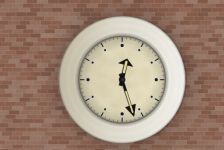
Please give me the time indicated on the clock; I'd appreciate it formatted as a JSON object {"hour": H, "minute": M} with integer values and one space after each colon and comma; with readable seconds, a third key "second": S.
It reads {"hour": 12, "minute": 27}
